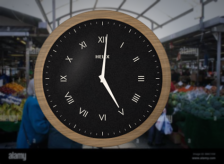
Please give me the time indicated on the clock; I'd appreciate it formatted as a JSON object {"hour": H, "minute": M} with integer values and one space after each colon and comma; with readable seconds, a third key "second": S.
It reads {"hour": 5, "minute": 1}
